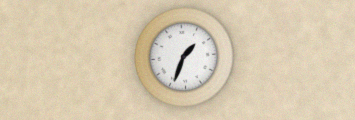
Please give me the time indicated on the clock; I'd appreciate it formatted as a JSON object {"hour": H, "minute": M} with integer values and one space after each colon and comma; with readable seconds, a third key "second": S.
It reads {"hour": 1, "minute": 34}
